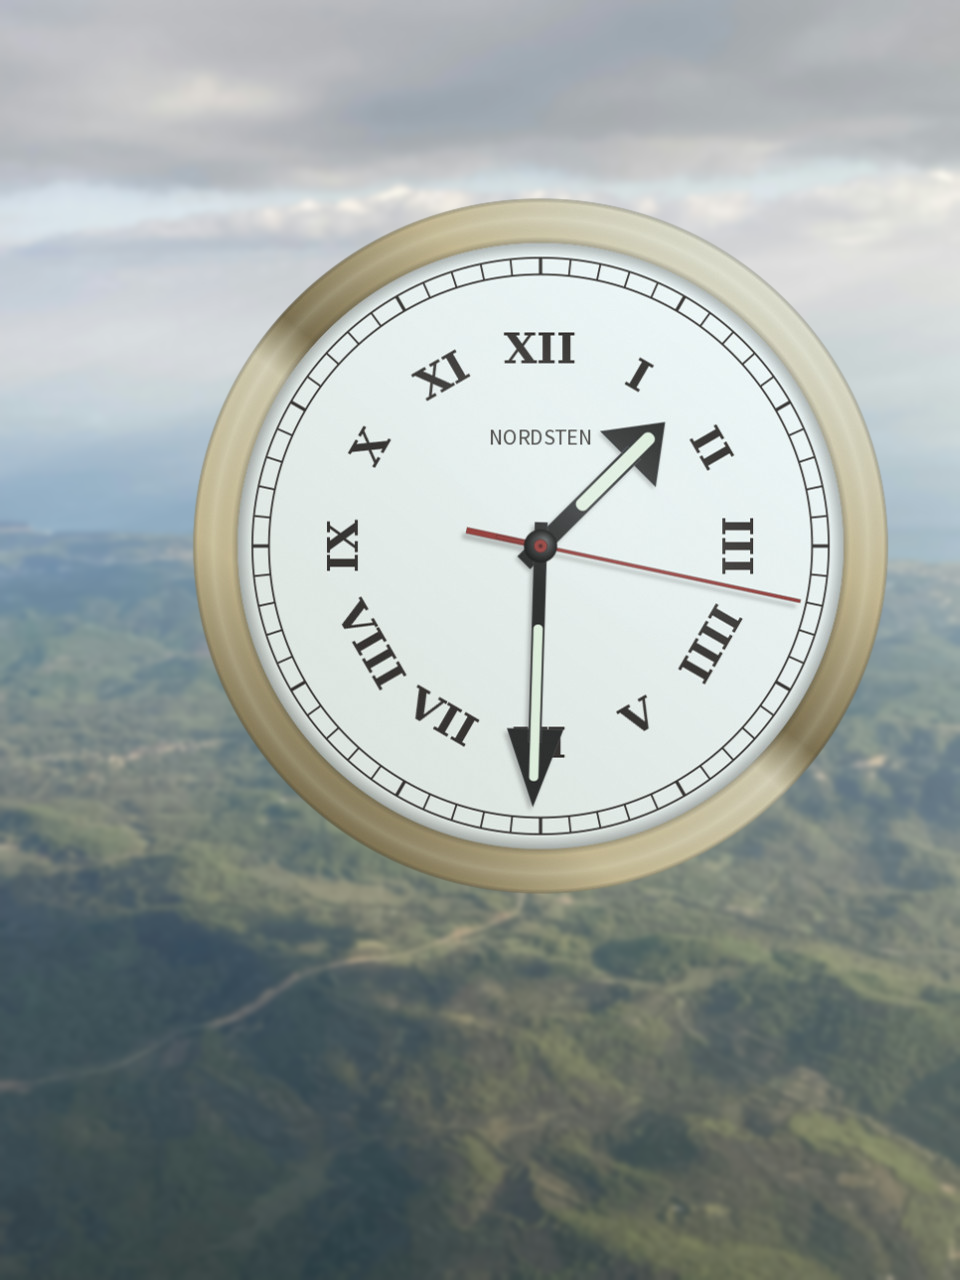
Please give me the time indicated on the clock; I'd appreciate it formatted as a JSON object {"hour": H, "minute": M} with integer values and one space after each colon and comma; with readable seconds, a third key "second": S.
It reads {"hour": 1, "minute": 30, "second": 17}
